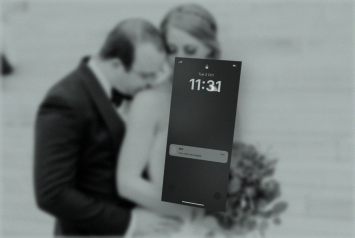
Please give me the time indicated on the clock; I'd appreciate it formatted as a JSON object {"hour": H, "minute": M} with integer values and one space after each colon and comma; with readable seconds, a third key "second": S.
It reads {"hour": 11, "minute": 31}
